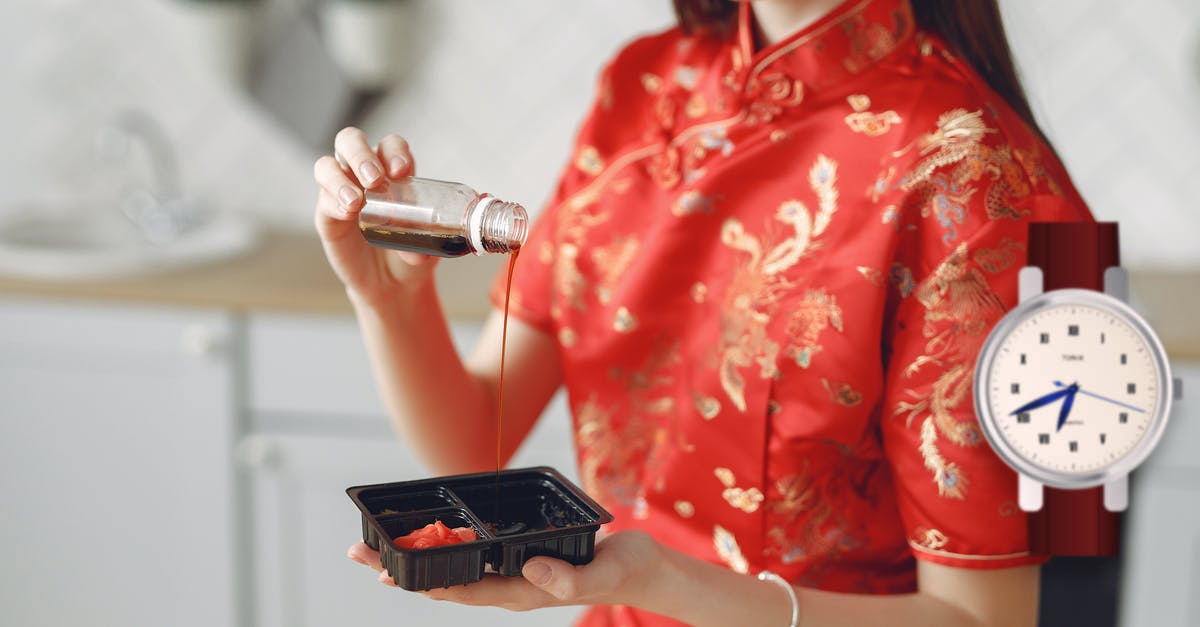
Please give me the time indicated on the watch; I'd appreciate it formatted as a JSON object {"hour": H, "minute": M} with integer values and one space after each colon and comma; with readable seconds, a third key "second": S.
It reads {"hour": 6, "minute": 41, "second": 18}
